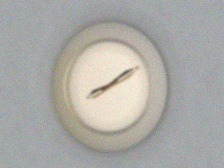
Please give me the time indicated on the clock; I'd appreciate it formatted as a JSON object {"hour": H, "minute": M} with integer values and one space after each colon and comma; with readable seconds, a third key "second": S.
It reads {"hour": 8, "minute": 10}
